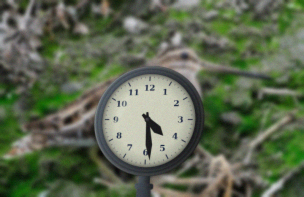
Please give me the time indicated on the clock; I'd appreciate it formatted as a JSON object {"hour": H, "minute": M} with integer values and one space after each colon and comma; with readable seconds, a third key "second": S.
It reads {"hour": 4, "minute": 29}
